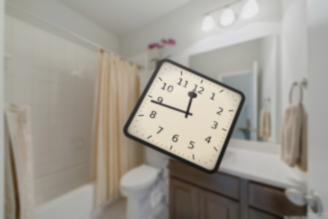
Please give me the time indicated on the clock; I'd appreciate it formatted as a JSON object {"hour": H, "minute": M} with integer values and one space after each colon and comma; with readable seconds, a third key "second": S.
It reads {"hour": 11, "minute": 44}
